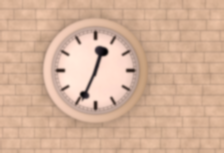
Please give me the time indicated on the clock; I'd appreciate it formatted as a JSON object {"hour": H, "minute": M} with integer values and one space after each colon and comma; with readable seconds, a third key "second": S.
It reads {"hour": 12, "minute": 34}
